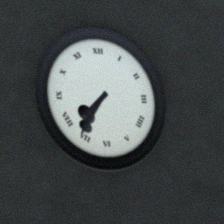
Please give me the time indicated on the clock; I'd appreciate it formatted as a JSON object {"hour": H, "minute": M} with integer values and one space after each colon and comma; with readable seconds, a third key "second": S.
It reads {"hour": 7, "minute": 36}
